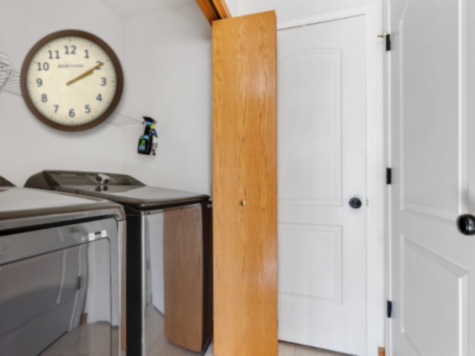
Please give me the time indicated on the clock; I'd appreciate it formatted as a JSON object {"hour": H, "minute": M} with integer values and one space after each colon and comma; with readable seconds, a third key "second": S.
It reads {"hour": 2, "minute": 10}
